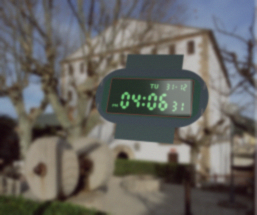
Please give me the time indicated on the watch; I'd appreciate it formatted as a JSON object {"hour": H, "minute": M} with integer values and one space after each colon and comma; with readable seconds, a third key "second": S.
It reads {"hour": 4, "minute": 6, "second": 31}
